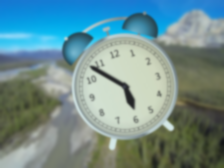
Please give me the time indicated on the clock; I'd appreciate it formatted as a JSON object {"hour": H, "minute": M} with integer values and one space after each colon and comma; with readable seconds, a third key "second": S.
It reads {"hour": 5, "minute": 53}
